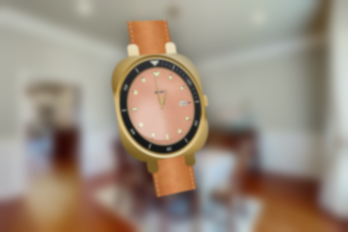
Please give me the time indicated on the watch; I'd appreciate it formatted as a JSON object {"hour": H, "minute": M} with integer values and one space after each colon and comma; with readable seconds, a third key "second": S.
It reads {"hour": 12, "minute": 59}
